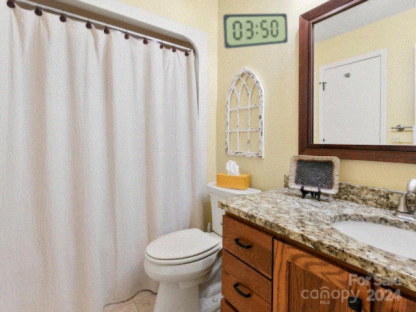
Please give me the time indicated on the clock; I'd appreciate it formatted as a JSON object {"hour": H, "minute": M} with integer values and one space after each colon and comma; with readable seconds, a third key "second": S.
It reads {"hour": 3, "minute": 50}
